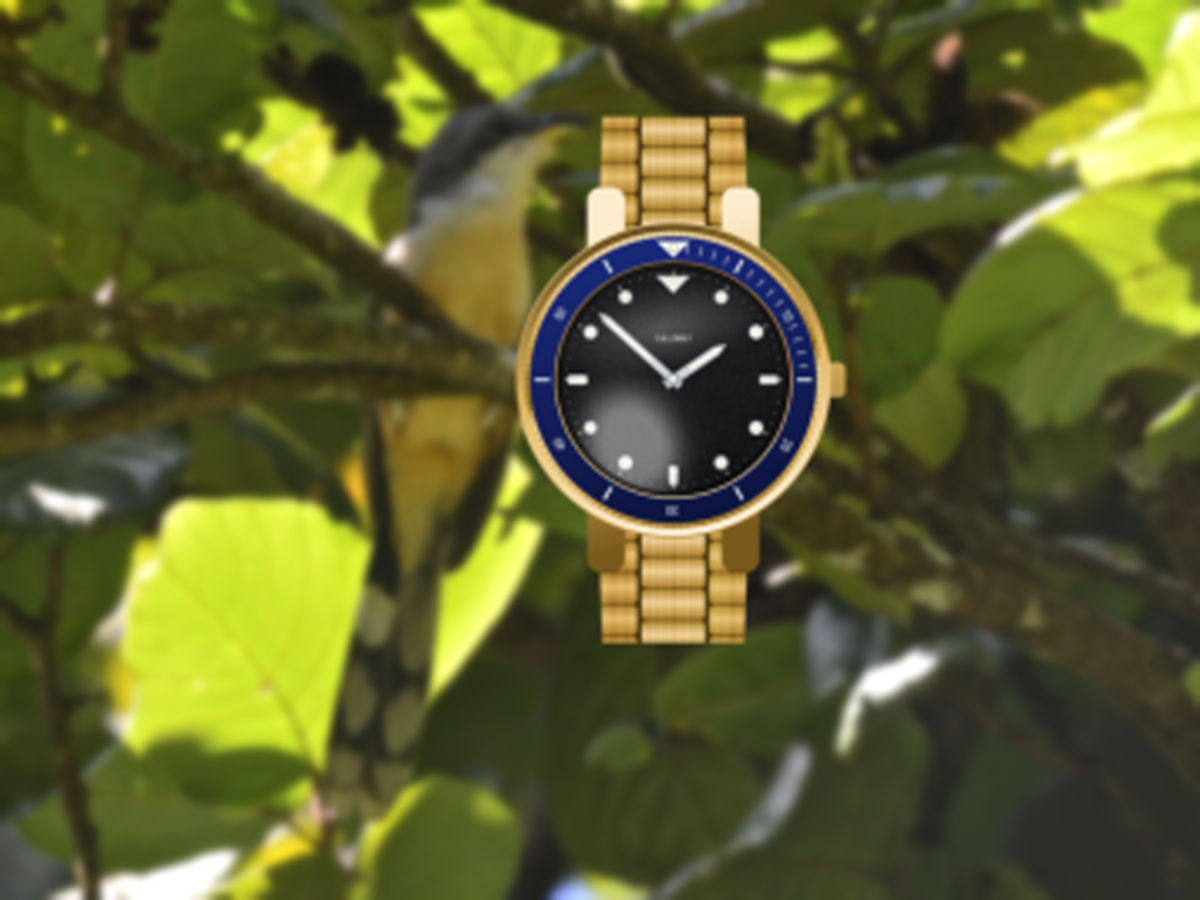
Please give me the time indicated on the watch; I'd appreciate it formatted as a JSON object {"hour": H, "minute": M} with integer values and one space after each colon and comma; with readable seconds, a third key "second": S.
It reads {"hour": 1, "minute": 52}
